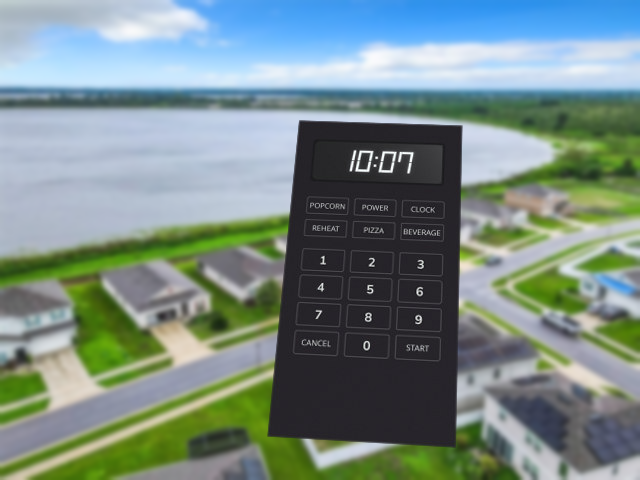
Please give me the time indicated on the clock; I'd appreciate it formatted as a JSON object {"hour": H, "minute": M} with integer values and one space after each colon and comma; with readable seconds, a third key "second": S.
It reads {"hour": 10, "minute": 7}
